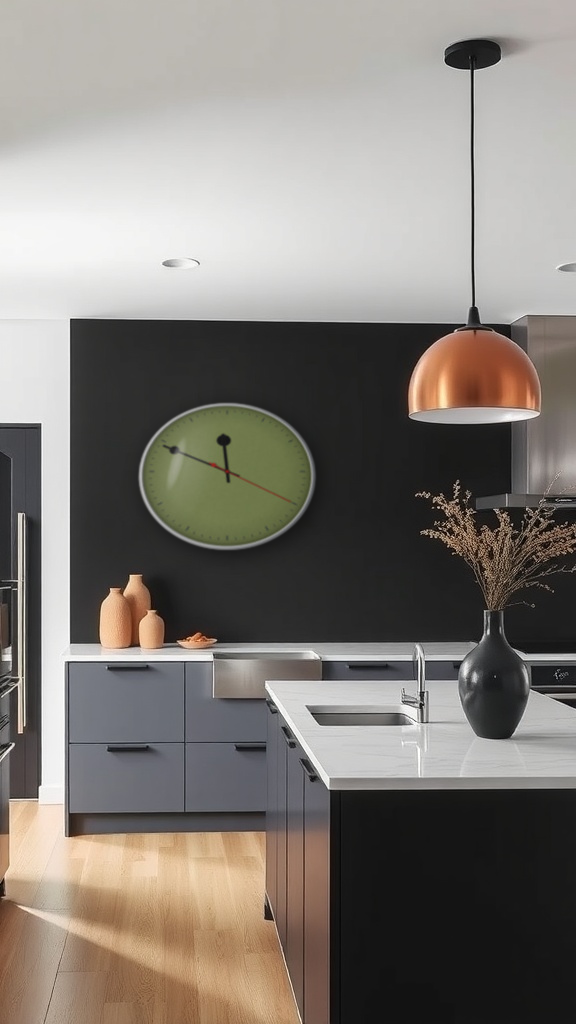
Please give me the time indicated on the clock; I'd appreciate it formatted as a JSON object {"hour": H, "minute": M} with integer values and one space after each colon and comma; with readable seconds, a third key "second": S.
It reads {"hour": 11, "minute": 49, "second": 20}
